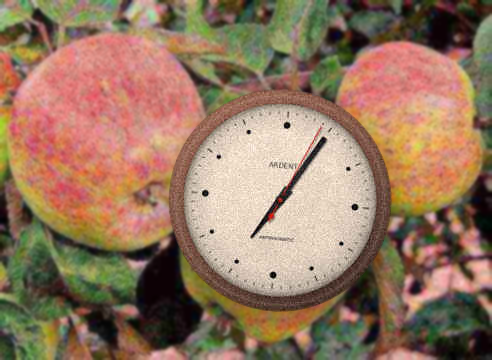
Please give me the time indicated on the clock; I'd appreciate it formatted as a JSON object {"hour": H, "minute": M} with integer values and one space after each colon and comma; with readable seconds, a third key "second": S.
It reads {"hour": 7, "minute": 5, "second": 4}
